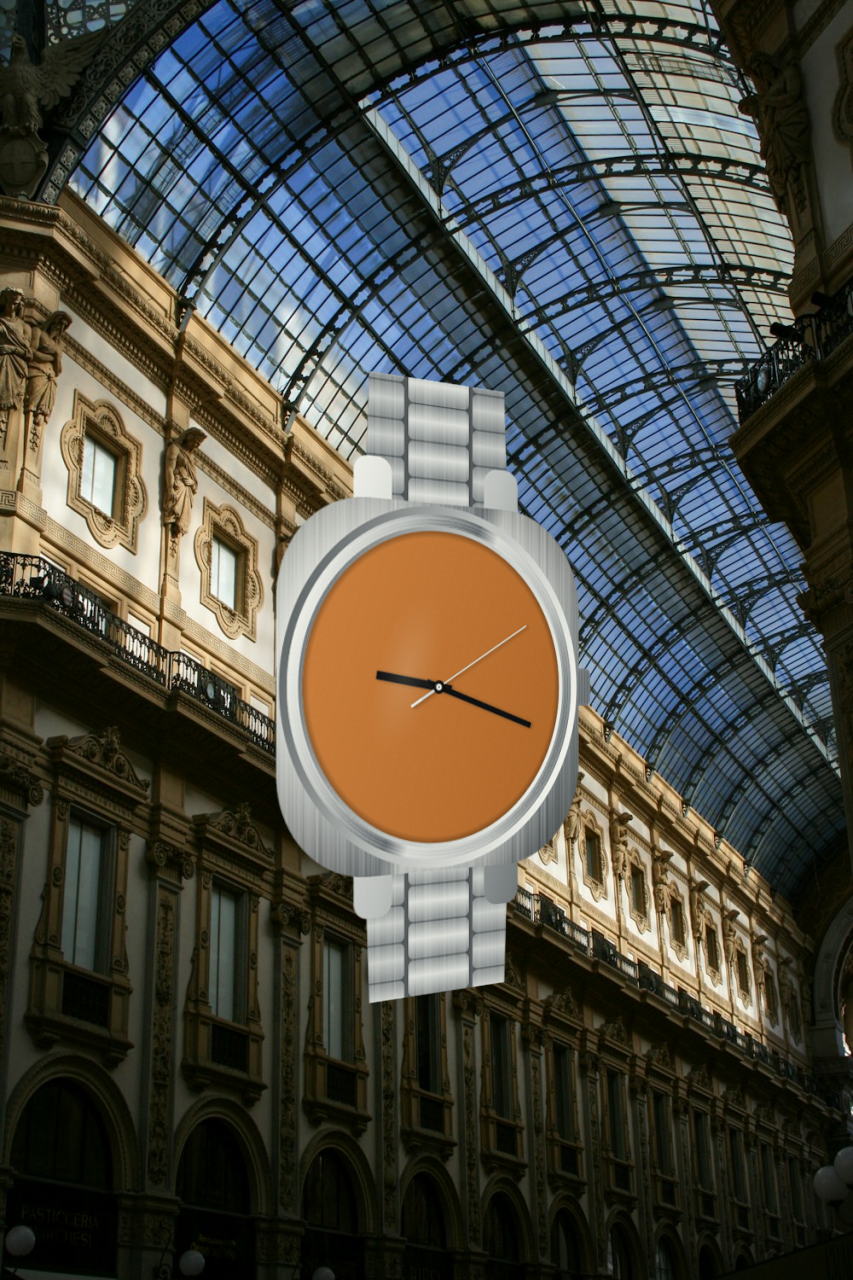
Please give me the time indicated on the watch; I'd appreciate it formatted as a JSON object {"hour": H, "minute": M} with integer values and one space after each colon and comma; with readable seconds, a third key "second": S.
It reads {"hour": 9, "minute": 18, "second": 10}
